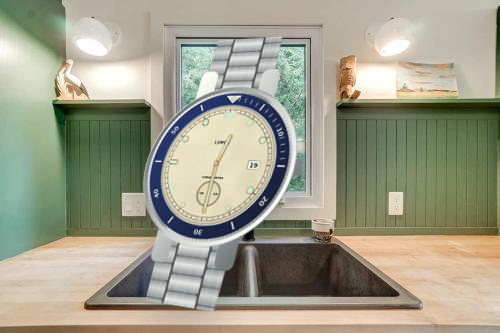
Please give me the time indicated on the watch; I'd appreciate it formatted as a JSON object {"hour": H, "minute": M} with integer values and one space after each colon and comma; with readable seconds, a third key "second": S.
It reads {"hour": 12, "minute": 30}
